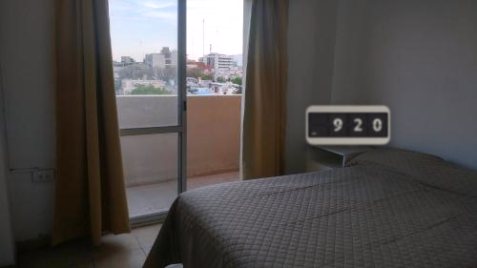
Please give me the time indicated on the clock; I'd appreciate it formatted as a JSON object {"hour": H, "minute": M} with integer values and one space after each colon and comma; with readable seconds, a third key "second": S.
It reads {"hour": 9, "minute": 20}
